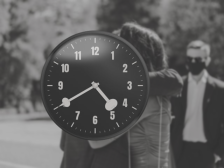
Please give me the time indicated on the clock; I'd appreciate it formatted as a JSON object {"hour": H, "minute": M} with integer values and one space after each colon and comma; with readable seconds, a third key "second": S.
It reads {"hour": 4, "minute": 40}
